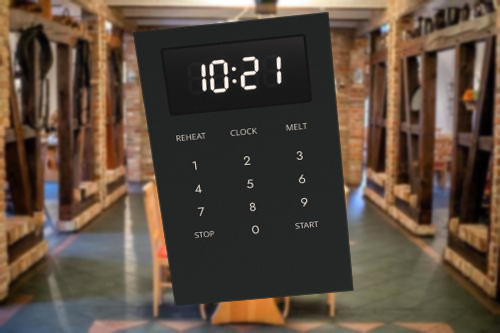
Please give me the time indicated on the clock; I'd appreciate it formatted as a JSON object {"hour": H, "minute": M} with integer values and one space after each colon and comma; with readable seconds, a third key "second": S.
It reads {"hour": 10, "minute": 21}
